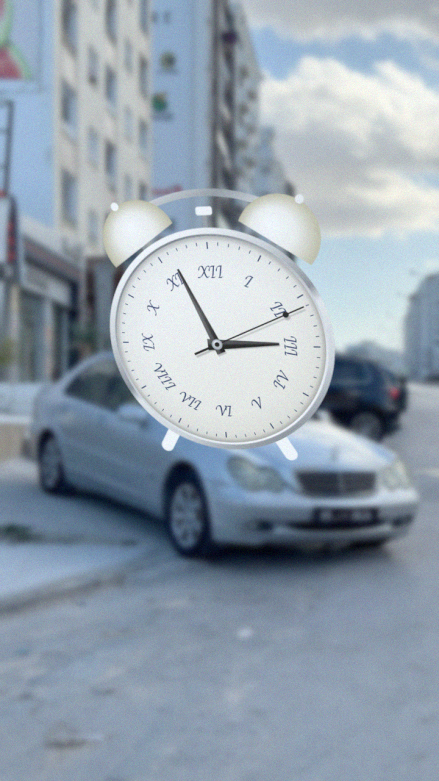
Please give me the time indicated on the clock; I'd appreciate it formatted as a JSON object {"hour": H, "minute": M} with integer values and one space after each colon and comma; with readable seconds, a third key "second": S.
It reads {"hour": 2, "minute": 56, "second": 11}
